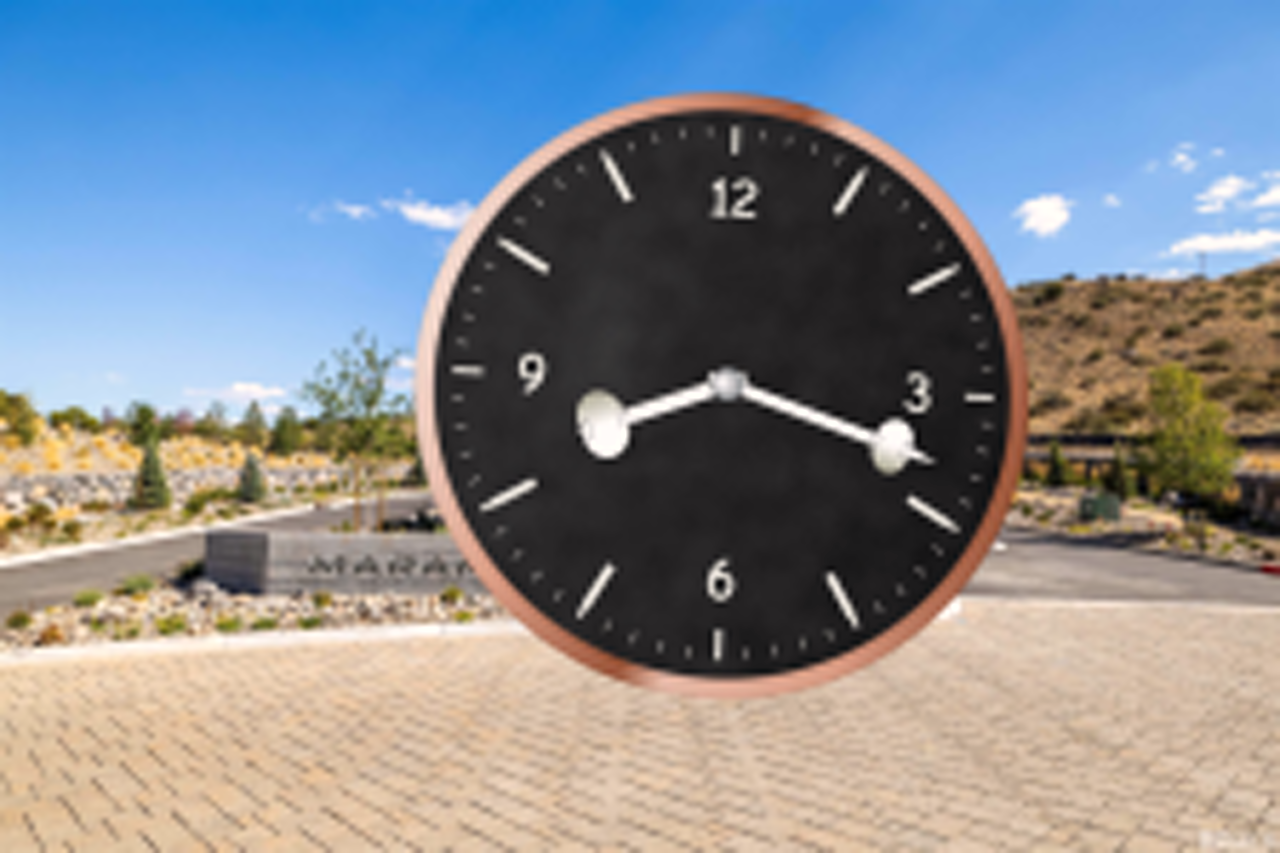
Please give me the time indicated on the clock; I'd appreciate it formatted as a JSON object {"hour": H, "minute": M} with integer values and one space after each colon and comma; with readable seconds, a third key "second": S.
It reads {"hour": 8, "minute": 18}
